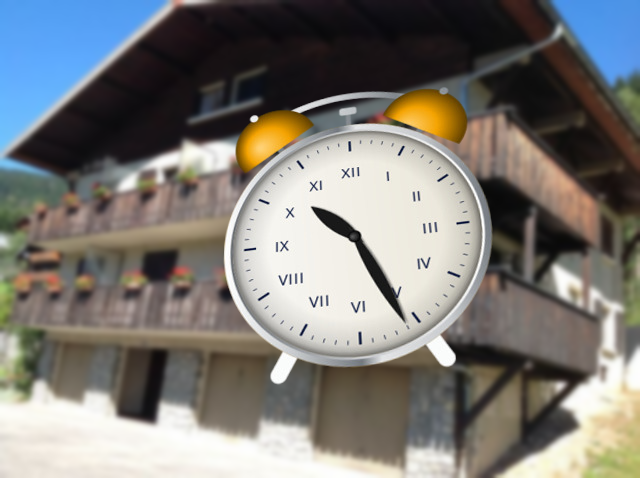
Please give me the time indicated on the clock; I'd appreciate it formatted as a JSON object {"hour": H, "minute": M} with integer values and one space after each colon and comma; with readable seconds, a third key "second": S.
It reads {"hour": 10, "minute": 26}
